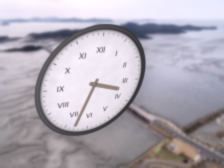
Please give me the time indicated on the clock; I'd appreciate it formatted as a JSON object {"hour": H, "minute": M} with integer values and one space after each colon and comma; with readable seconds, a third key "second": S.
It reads {"hour": 3, "minute": 33}
